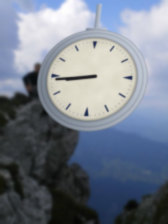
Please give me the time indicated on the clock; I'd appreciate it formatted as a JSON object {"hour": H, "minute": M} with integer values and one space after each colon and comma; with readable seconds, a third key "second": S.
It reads {"hour": 8, "minute": 44}
